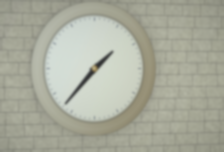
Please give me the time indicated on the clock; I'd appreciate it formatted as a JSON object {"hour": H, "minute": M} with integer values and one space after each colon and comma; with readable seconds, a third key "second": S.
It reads {"hour": 1, "minute": 37}
